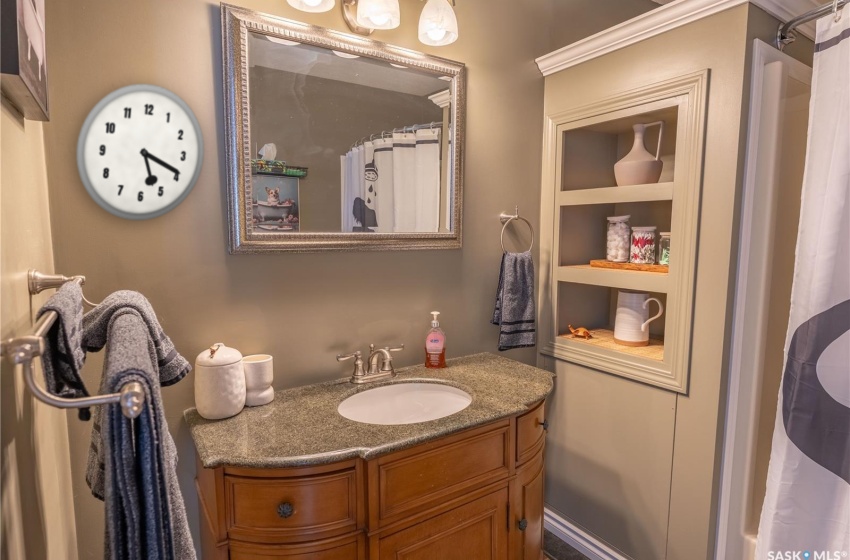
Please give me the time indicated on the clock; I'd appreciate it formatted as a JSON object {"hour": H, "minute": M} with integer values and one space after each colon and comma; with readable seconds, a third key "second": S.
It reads {"hour": 5, "minute": 19}
